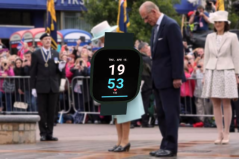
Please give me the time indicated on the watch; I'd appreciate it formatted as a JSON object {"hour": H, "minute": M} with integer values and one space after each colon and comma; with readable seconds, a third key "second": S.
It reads {"hour": 19, "minute": 53}
